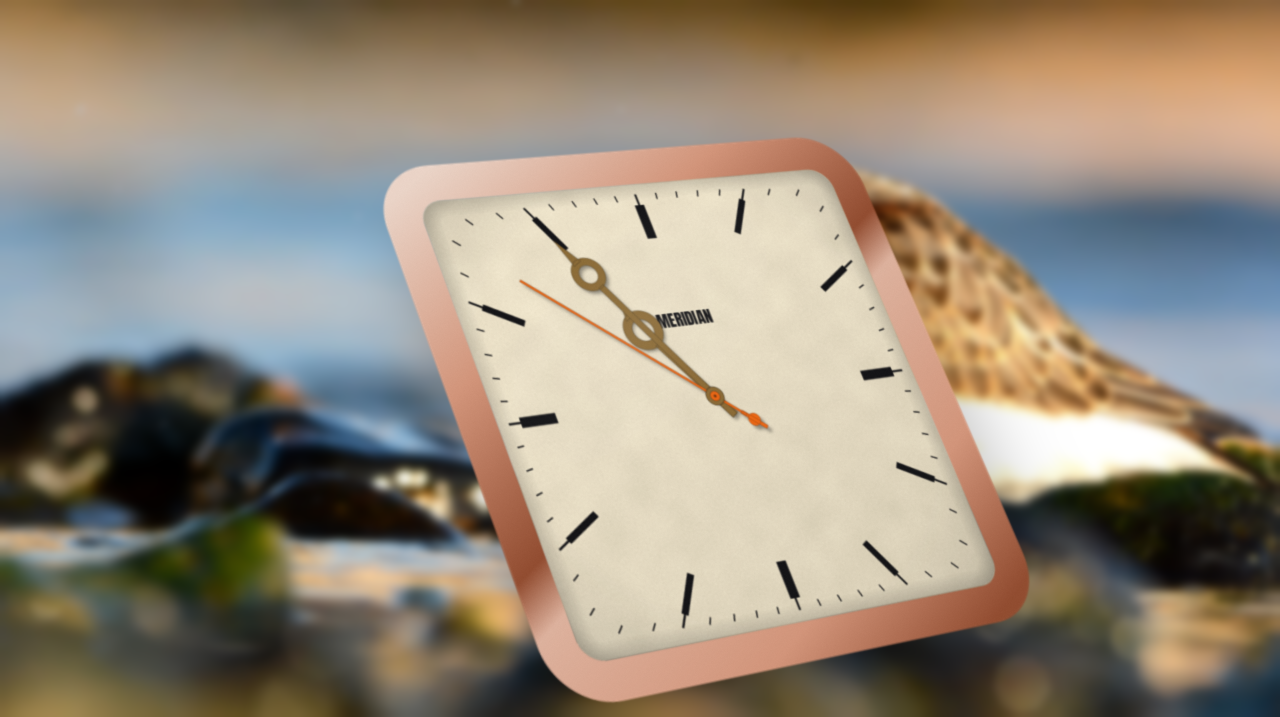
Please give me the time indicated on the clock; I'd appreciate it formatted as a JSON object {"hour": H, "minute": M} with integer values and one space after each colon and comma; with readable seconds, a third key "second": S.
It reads {"hour": 10, "minute": 54, "second": 52}
